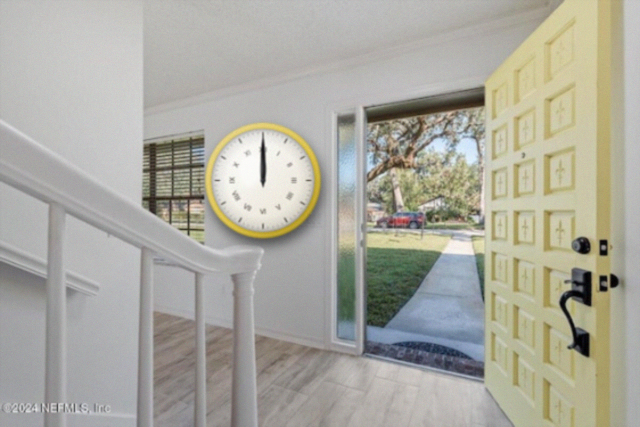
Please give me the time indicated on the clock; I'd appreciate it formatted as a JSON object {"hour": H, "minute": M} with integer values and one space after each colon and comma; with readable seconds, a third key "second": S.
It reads {"hour": 12, "minute": 0}
